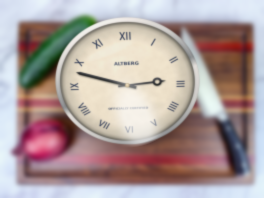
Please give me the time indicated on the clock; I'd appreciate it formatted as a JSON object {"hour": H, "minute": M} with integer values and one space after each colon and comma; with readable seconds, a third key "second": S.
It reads {"hour": 2, "minute": 48}
